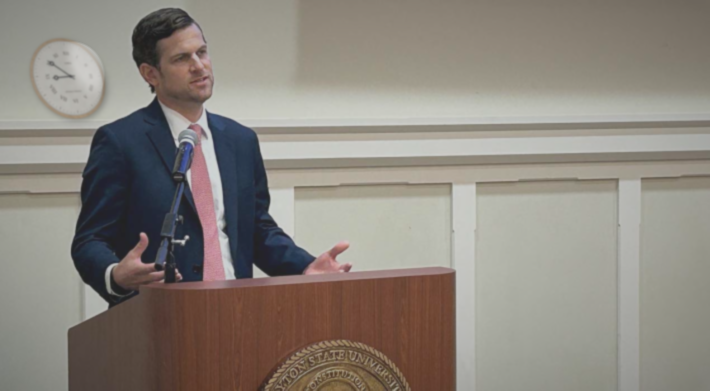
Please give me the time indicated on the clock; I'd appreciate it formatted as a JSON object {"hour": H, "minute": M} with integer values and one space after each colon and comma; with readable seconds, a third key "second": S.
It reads {"hour": 8, "minute": 51}
